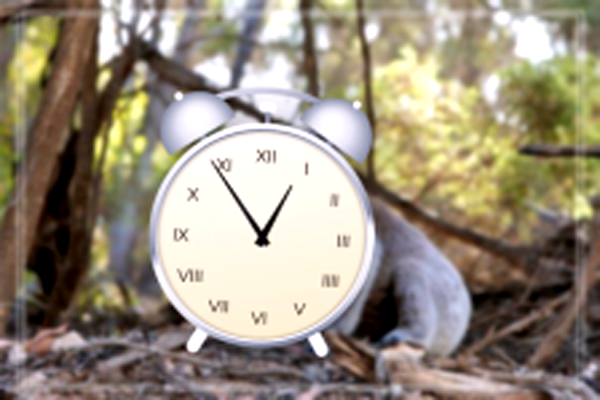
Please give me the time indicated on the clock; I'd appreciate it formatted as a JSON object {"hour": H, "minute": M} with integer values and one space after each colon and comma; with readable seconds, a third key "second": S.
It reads {"hour": 12, "minute": 54}
